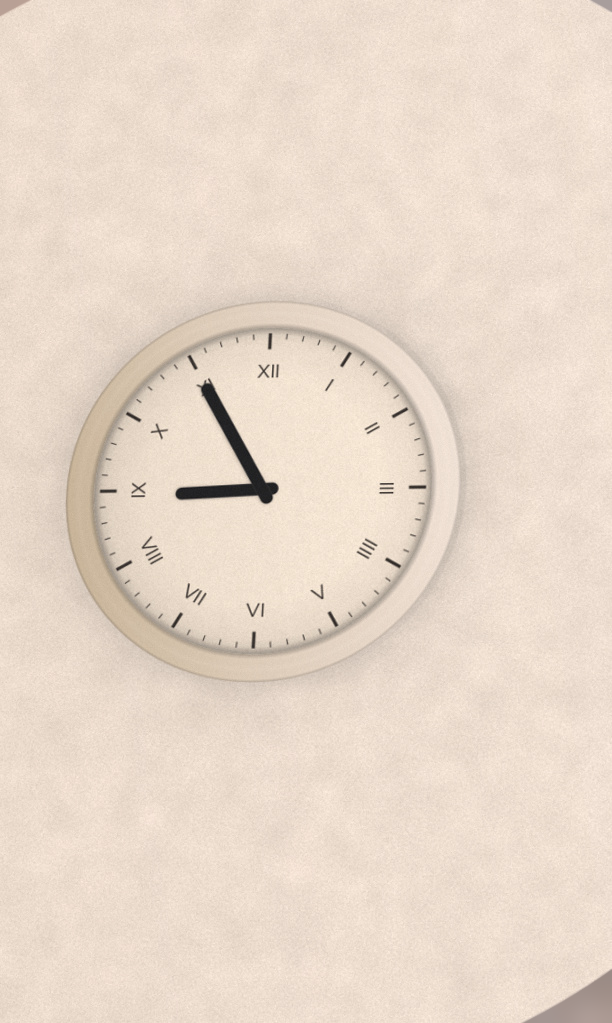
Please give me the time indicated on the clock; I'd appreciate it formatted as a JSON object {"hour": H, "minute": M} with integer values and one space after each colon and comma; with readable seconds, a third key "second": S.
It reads {"hour": 8, "minute": 55}
